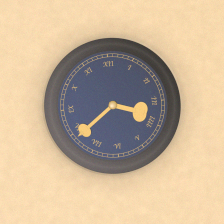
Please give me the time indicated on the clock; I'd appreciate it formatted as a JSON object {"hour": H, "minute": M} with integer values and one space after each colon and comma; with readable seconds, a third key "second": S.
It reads {"hour": 3, "minute": 39}
